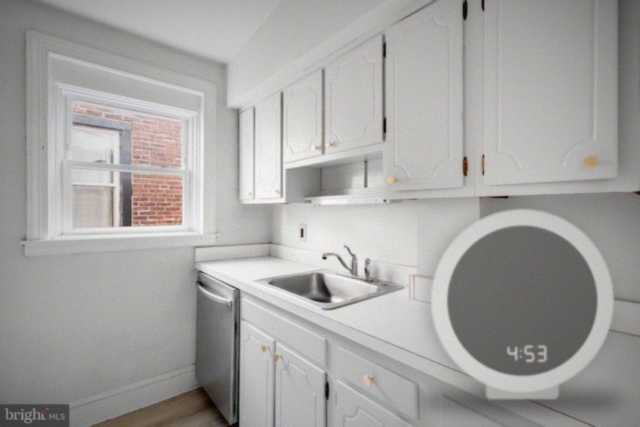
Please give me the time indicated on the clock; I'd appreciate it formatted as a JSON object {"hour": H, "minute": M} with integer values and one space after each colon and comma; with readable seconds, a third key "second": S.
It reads {"hour": 4, "minute": 53}
